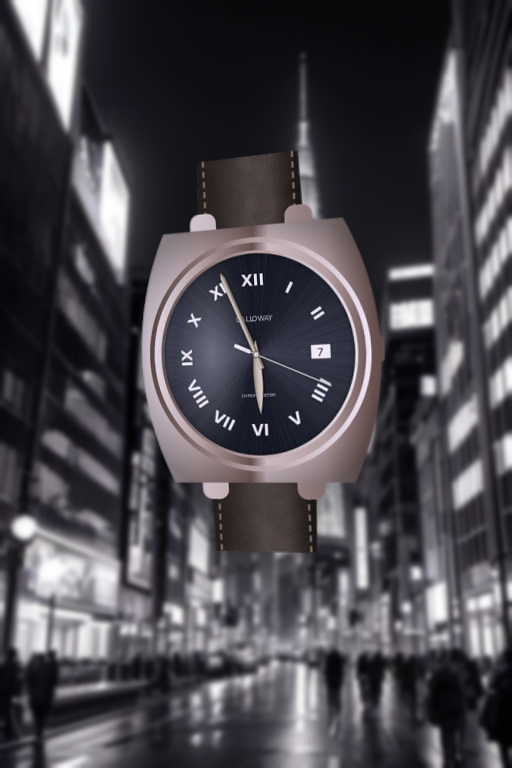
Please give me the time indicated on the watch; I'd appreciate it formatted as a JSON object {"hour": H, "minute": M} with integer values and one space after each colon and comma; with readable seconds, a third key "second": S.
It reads {"hour": 5, "minute": 56, "second": 19}
